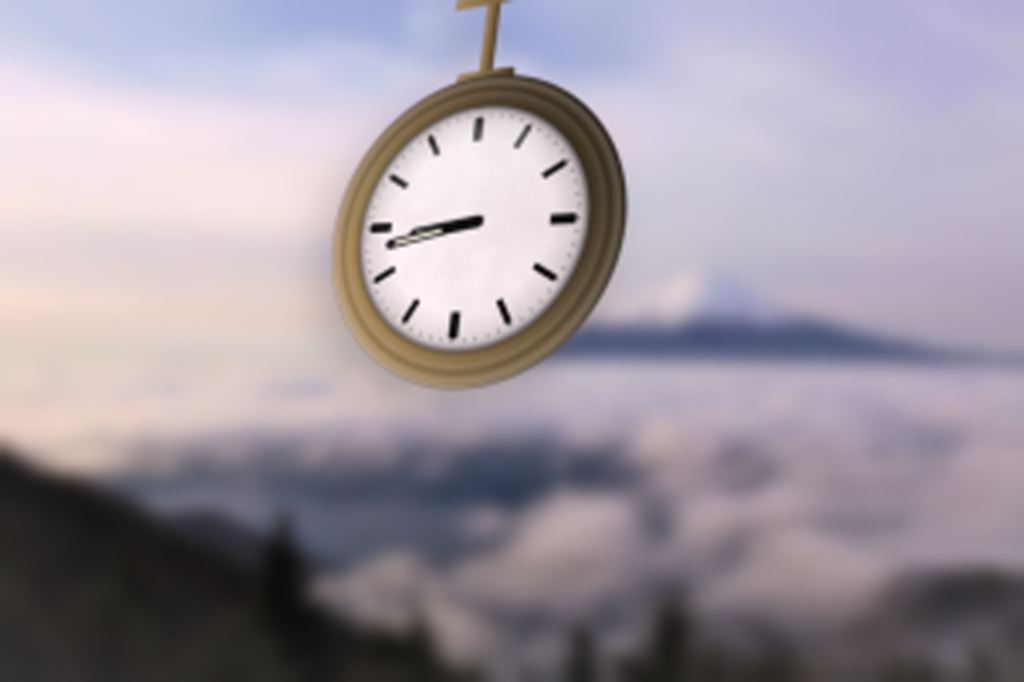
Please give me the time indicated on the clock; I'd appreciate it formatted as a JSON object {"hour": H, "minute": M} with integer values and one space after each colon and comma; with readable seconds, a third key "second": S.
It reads {"hour": 8, "minute": 43}
